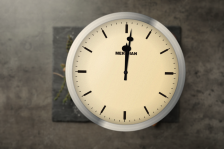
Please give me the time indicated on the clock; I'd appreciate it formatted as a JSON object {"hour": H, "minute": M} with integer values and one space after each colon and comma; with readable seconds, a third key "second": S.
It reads {"hour": 12, "minute": 1}
